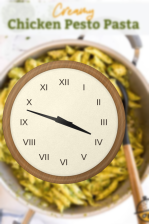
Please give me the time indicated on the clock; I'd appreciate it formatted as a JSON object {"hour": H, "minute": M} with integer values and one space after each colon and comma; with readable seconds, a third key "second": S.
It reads {"hour": 3, "minute": 48}
